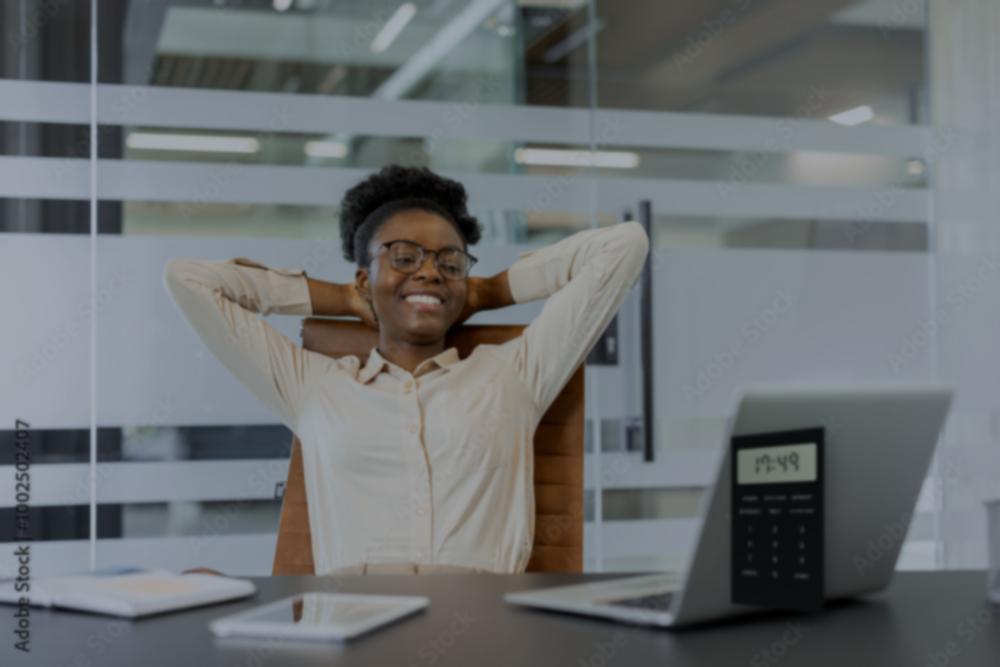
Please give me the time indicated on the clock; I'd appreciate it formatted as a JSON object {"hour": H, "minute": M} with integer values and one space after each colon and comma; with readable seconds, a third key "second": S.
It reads {"hour": 17, "minute": 49}
